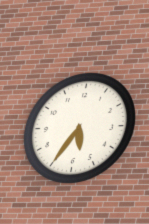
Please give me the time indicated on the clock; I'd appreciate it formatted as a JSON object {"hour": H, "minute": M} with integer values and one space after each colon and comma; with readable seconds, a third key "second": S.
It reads {"hour": 5, "minute": 35}
